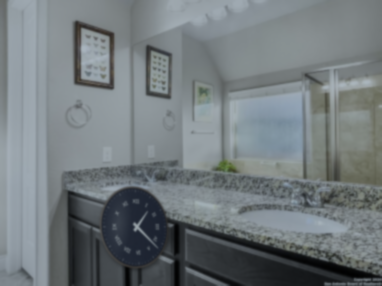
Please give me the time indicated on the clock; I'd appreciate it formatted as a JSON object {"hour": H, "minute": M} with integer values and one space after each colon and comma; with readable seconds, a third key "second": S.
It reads {"hour": 1, "minute": 22}
